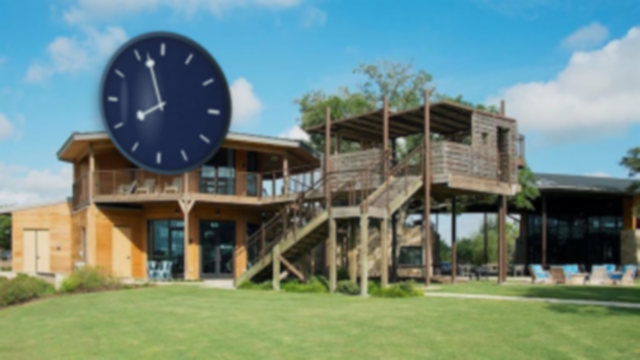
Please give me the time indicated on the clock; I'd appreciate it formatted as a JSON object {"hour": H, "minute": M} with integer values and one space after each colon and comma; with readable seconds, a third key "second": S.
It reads {"hour": 7, "minute": 57}
